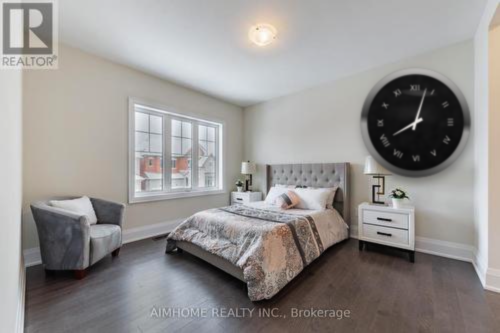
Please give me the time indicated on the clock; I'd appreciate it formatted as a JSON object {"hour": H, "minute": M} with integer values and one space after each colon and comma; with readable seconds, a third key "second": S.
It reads {"hour": 8, "minute": 3}
